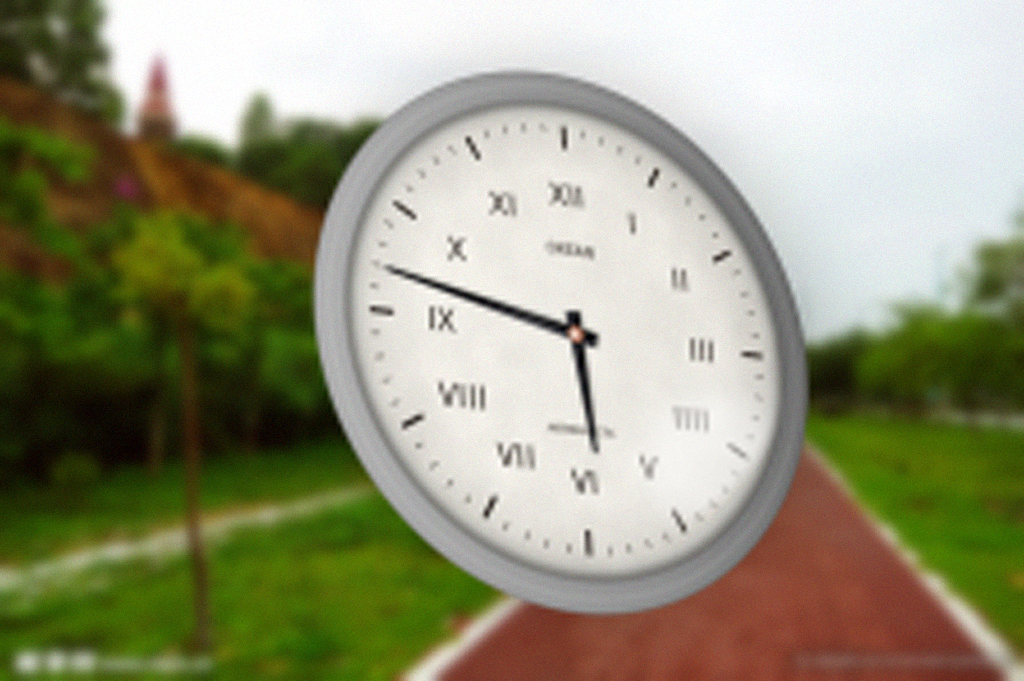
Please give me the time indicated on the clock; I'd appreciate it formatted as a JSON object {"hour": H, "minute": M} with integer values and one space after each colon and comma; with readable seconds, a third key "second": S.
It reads {"hour": 5, "minute": 47}
